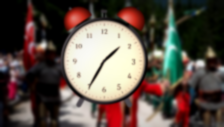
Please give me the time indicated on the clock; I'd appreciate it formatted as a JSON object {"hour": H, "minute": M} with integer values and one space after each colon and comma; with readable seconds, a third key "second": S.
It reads {"hour": 1, "minute": 35}
